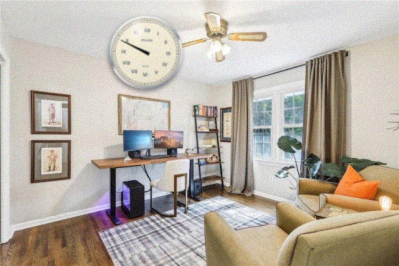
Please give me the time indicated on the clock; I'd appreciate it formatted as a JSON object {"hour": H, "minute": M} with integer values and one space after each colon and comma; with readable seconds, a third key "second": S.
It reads {"hour": 9, "minute": 49}
